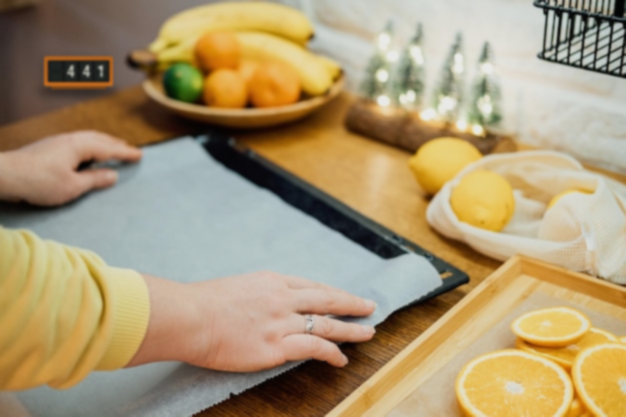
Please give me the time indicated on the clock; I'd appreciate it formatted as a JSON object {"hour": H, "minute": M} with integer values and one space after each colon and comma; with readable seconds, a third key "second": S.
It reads {"hour": 4, "minute": 41}
